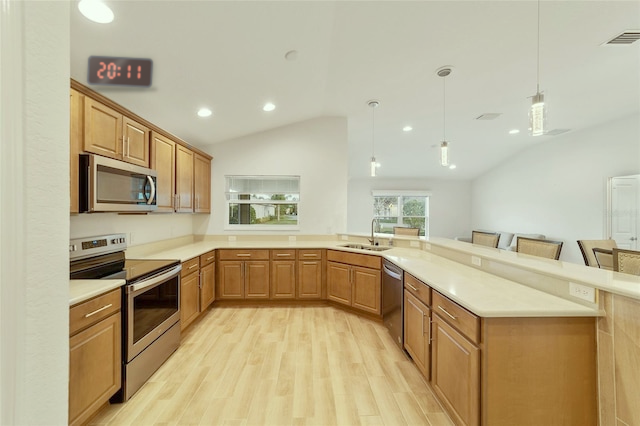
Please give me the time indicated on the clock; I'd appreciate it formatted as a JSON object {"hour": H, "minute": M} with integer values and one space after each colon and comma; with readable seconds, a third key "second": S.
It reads {"hour": 20, "minute": 11}
